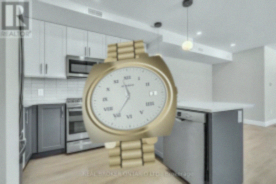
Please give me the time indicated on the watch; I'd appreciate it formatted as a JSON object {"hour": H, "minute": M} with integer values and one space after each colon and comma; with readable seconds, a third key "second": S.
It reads {"hour": 11, "minute": 35}
